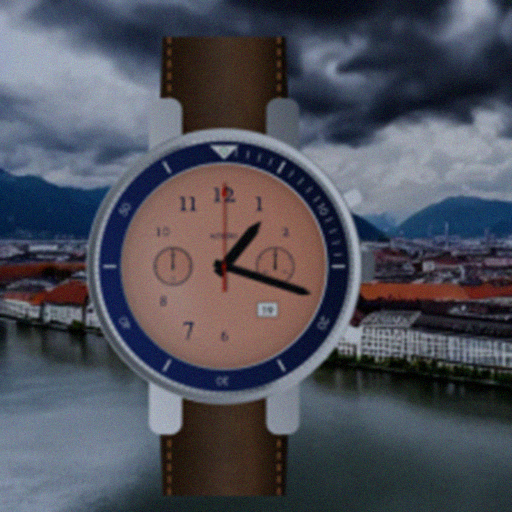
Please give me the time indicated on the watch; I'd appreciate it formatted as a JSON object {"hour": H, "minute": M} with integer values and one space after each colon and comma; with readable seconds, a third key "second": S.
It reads {"hour": 1, "minute": 18}
